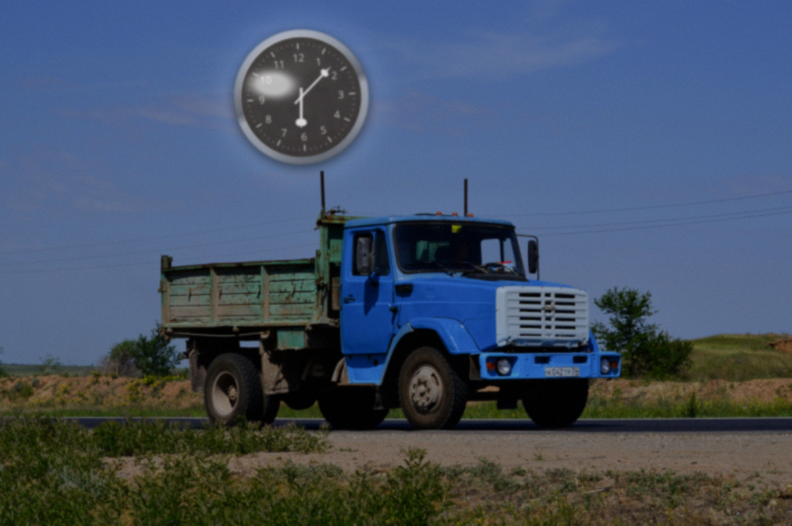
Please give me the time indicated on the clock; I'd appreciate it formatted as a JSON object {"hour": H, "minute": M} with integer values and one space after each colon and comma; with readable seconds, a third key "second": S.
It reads {"hour": 6, "minute": 8}
